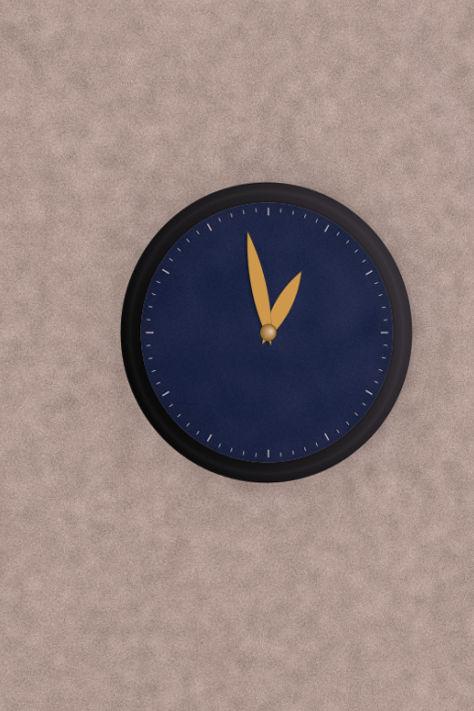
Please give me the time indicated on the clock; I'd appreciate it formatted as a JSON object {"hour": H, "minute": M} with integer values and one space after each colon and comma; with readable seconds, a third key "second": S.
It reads {"hour": 12, "minute": 58}
